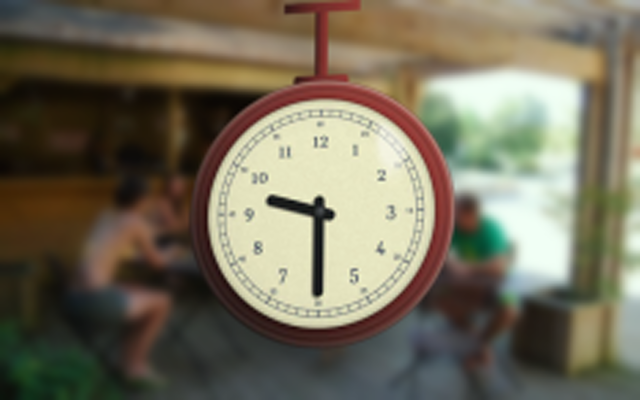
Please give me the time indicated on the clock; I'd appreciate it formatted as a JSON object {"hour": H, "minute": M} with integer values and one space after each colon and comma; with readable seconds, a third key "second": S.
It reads {"hour": 9, "minute": 30}
